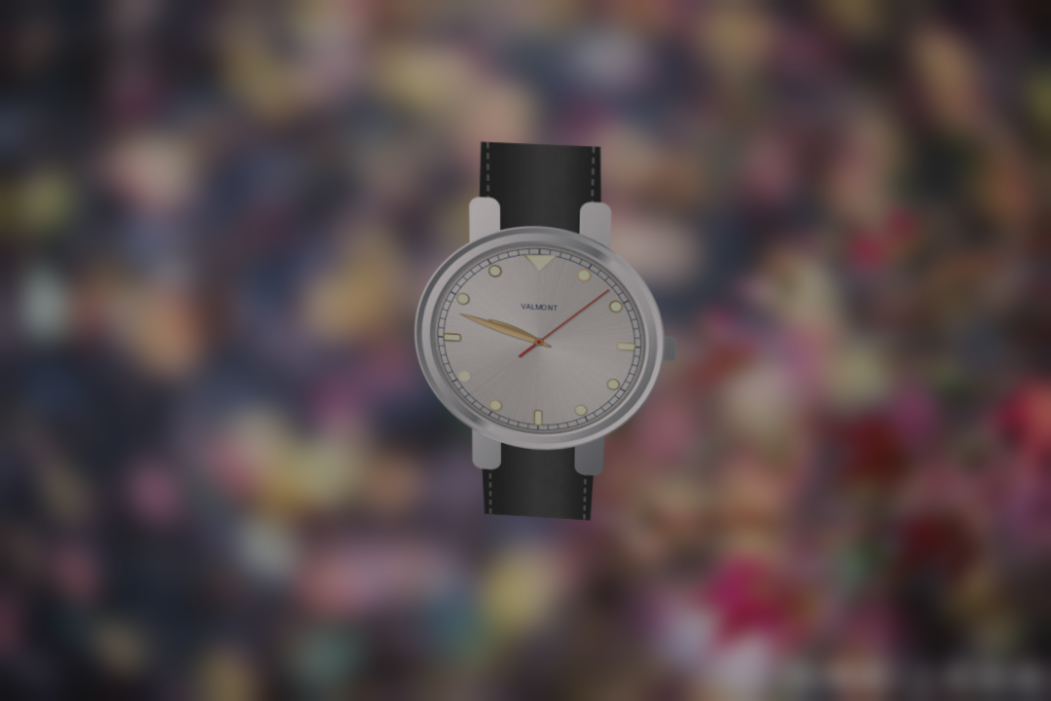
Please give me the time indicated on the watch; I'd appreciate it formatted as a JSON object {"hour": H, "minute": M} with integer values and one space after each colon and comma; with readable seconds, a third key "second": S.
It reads {"hour": 9, "minute": 48, "second": 8}
